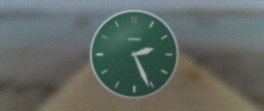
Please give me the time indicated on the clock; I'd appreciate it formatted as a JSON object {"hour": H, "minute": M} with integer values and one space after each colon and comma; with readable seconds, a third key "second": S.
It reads {"hour": 2, "minute": 26}
